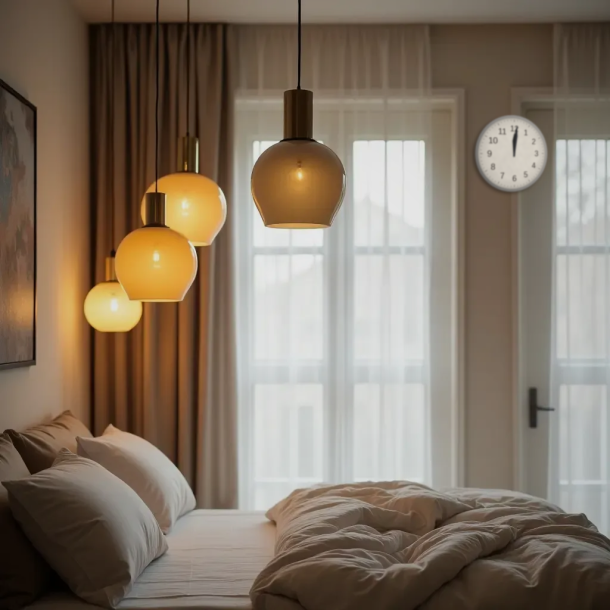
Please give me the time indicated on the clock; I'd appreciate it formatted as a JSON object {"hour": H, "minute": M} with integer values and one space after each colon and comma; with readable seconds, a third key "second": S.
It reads {"hour": 12, "minute": 1}
